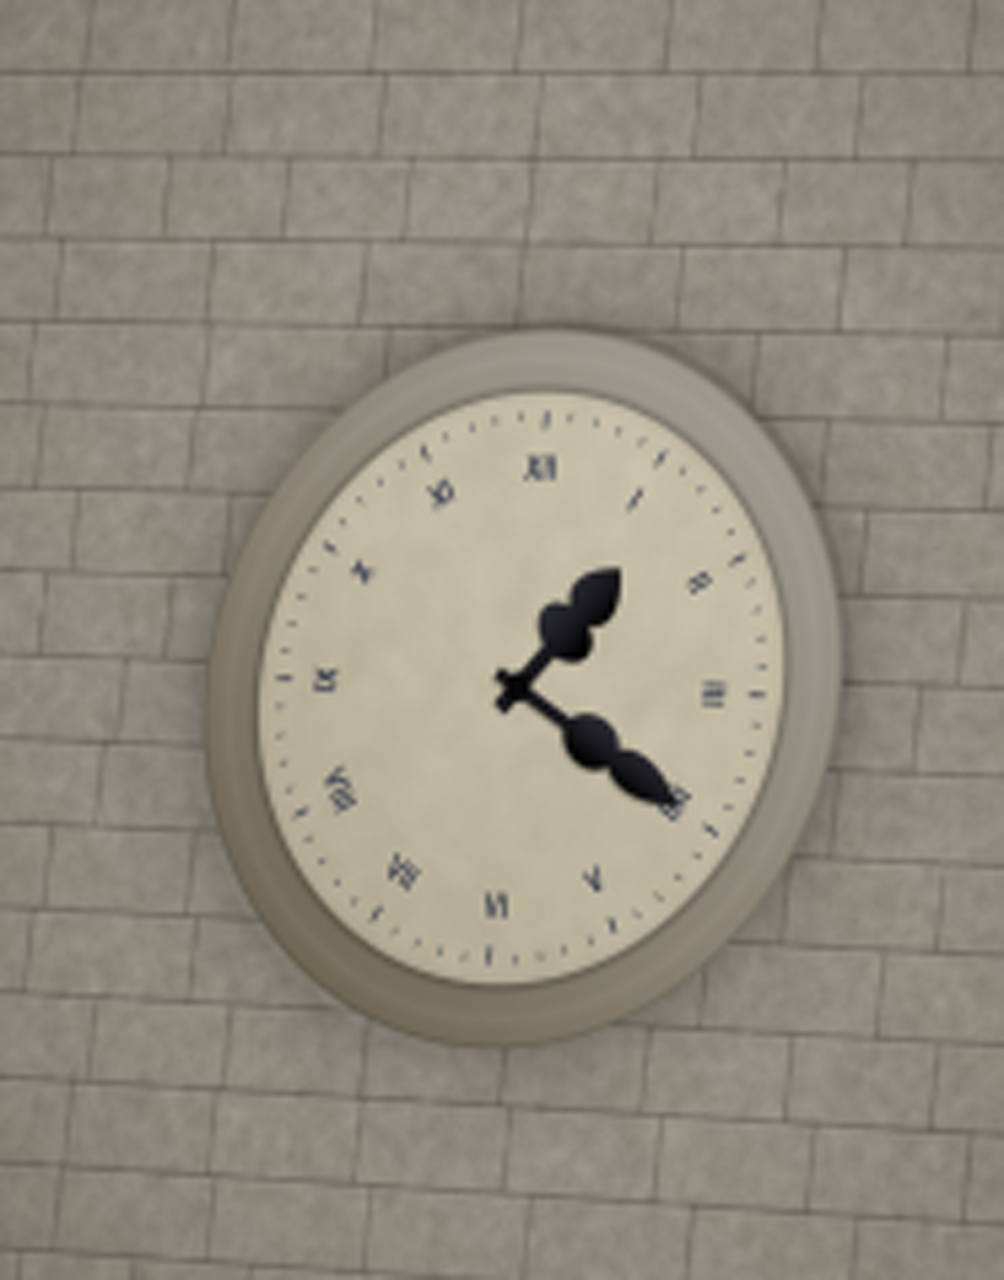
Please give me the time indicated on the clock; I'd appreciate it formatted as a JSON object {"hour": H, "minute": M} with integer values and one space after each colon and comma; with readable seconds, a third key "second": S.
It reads {"hour": 1, "minute": 20}
